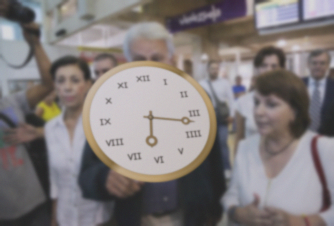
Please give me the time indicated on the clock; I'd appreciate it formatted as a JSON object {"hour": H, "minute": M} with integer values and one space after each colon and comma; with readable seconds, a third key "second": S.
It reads {"hour": 6, "minute": 17}
